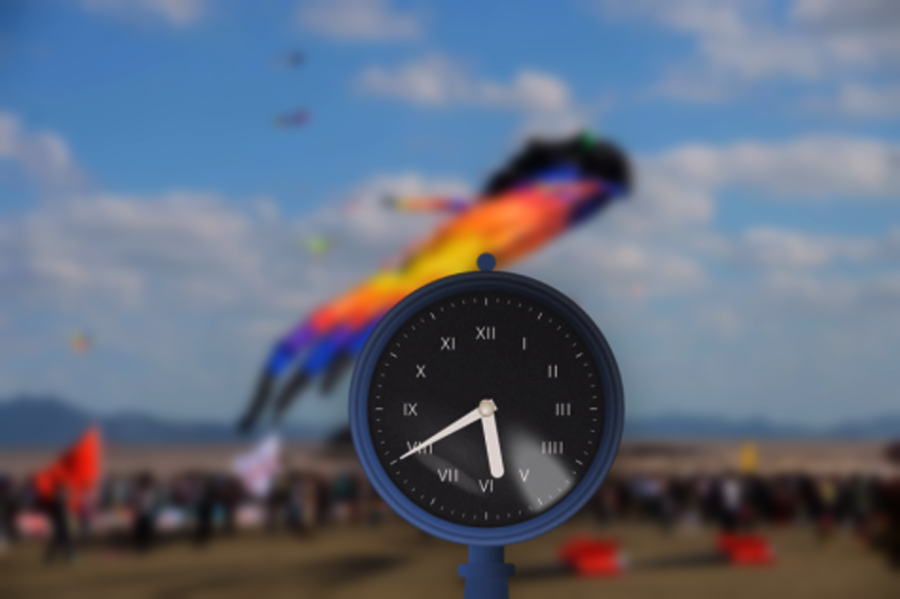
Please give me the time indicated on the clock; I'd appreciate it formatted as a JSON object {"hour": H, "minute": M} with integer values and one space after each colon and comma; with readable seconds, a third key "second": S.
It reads {"hour": 5, "minute": 40}
